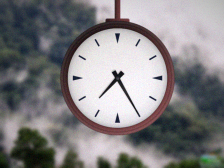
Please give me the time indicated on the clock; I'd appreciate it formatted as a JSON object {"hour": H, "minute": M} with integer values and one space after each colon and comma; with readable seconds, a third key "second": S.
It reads {"hour": 7, "minute": 25}
